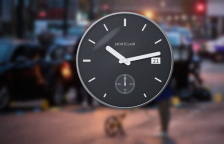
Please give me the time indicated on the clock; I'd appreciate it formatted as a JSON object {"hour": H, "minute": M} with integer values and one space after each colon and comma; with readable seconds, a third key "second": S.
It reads {"hour": 10, "minute": 13}
